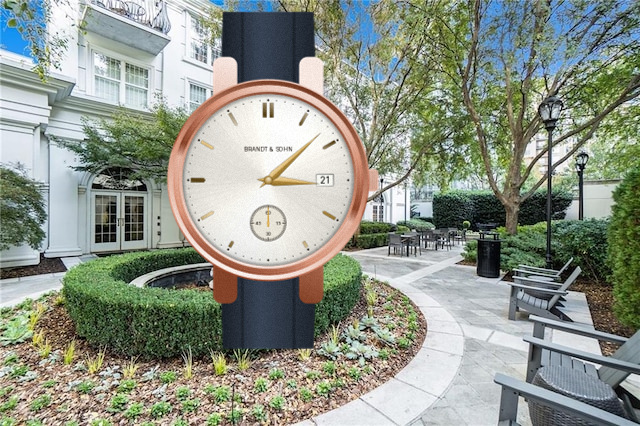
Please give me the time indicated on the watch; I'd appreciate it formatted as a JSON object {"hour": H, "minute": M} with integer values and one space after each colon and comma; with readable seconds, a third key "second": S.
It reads {"hour": 3, "minute": 8}
